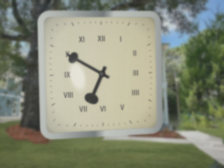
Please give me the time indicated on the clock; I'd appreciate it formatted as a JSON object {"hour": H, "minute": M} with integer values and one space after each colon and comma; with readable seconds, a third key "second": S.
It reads {"hour": 6, "minute": 50}
